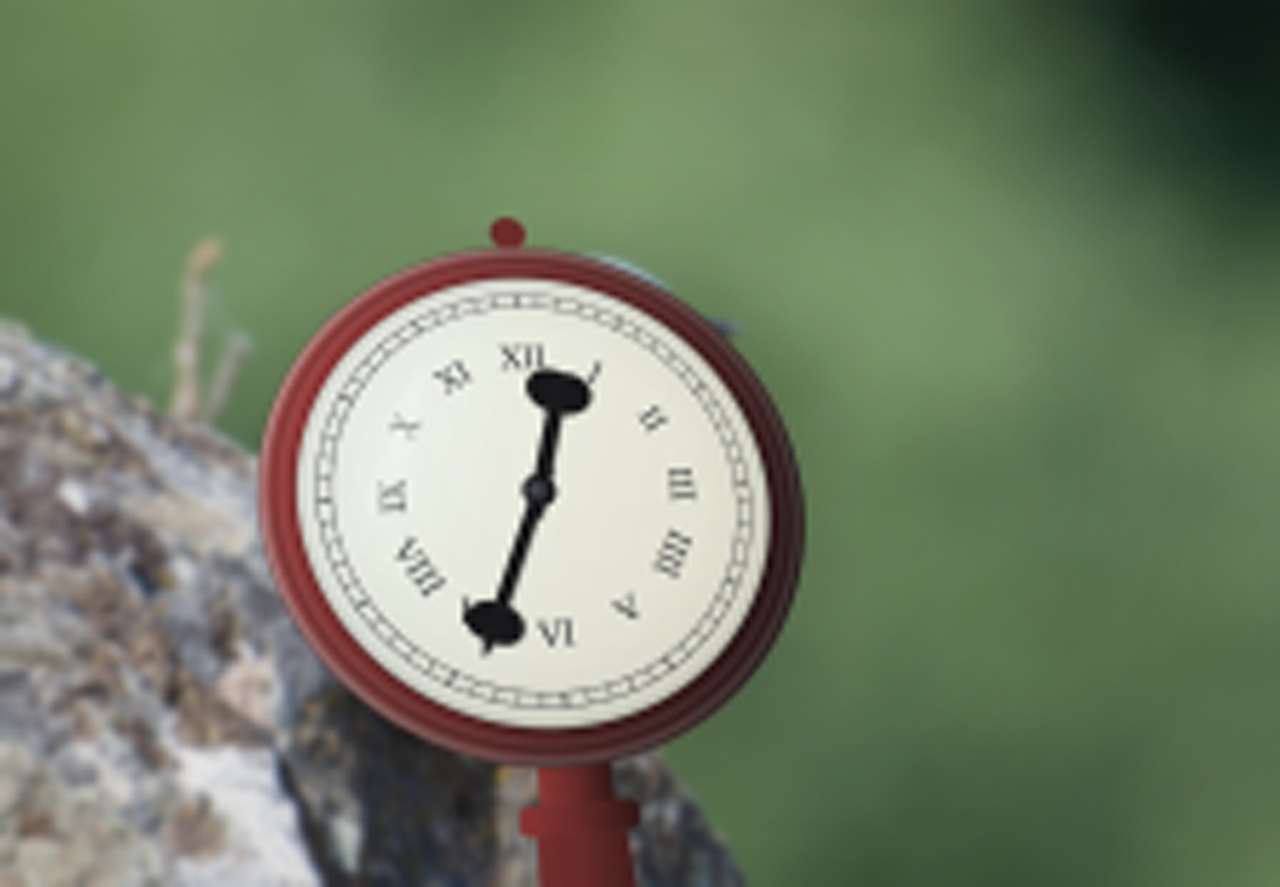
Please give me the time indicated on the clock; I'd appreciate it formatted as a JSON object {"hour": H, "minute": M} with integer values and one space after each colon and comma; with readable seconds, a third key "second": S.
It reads {"hour": 12, "minute": 34}
